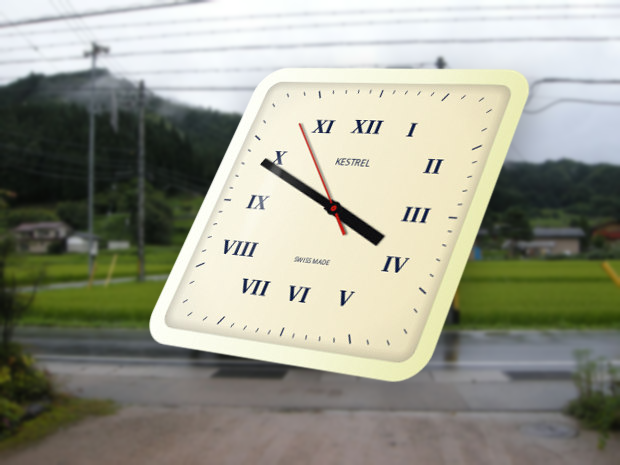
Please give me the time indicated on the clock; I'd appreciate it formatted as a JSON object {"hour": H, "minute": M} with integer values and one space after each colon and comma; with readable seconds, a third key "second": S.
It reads {"hour": 3, "minute": 48, "second": 53}
